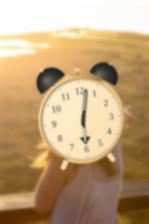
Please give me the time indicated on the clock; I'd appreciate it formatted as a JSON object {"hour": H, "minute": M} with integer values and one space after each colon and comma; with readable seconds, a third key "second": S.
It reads {"hour": 6, "minute": 2}
